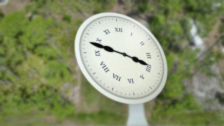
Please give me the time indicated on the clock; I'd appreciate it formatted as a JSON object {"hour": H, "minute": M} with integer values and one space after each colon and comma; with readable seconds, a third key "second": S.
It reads {"hour": 3, "minute": 48}
